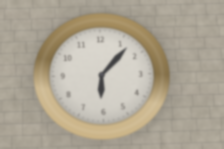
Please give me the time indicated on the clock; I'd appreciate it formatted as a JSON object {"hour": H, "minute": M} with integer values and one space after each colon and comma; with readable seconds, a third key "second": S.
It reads {"hour": 6, "minute": 7}
